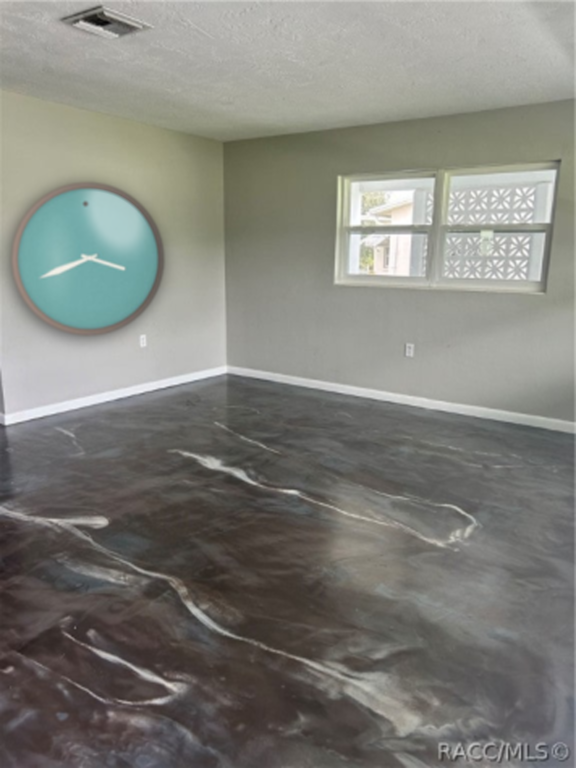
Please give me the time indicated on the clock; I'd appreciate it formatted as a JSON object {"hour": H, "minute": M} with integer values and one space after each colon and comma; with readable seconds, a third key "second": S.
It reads {"hour": 3, "minute": 42}
